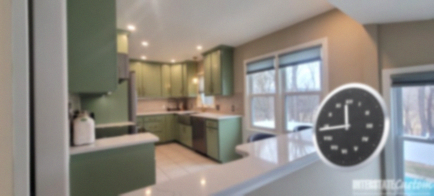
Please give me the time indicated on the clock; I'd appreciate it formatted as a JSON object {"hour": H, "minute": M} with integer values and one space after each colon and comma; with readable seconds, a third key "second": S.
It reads {"hour": 11, "minute": 44}
